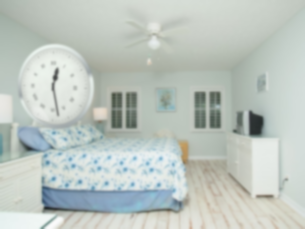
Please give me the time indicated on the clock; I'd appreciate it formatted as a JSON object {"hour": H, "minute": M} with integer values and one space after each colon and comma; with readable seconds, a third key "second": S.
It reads {"hour": 12, "minute": 28}
